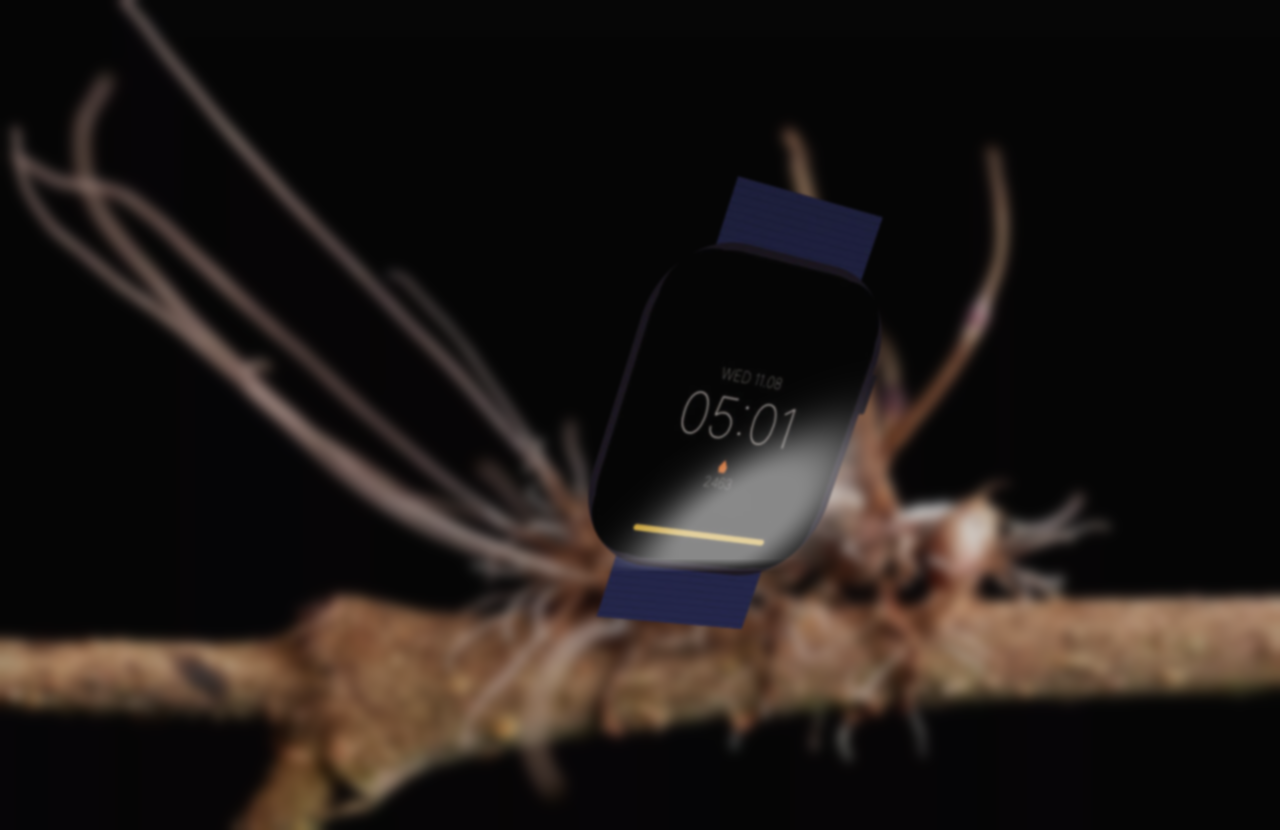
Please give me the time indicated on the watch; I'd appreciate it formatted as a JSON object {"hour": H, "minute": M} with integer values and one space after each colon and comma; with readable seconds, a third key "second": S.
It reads {"hour": 5, "minute": 1}
